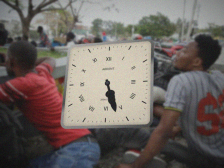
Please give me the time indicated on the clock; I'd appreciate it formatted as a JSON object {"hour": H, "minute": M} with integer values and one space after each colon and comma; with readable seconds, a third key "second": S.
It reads {"hour": 5, "minute": 27}
